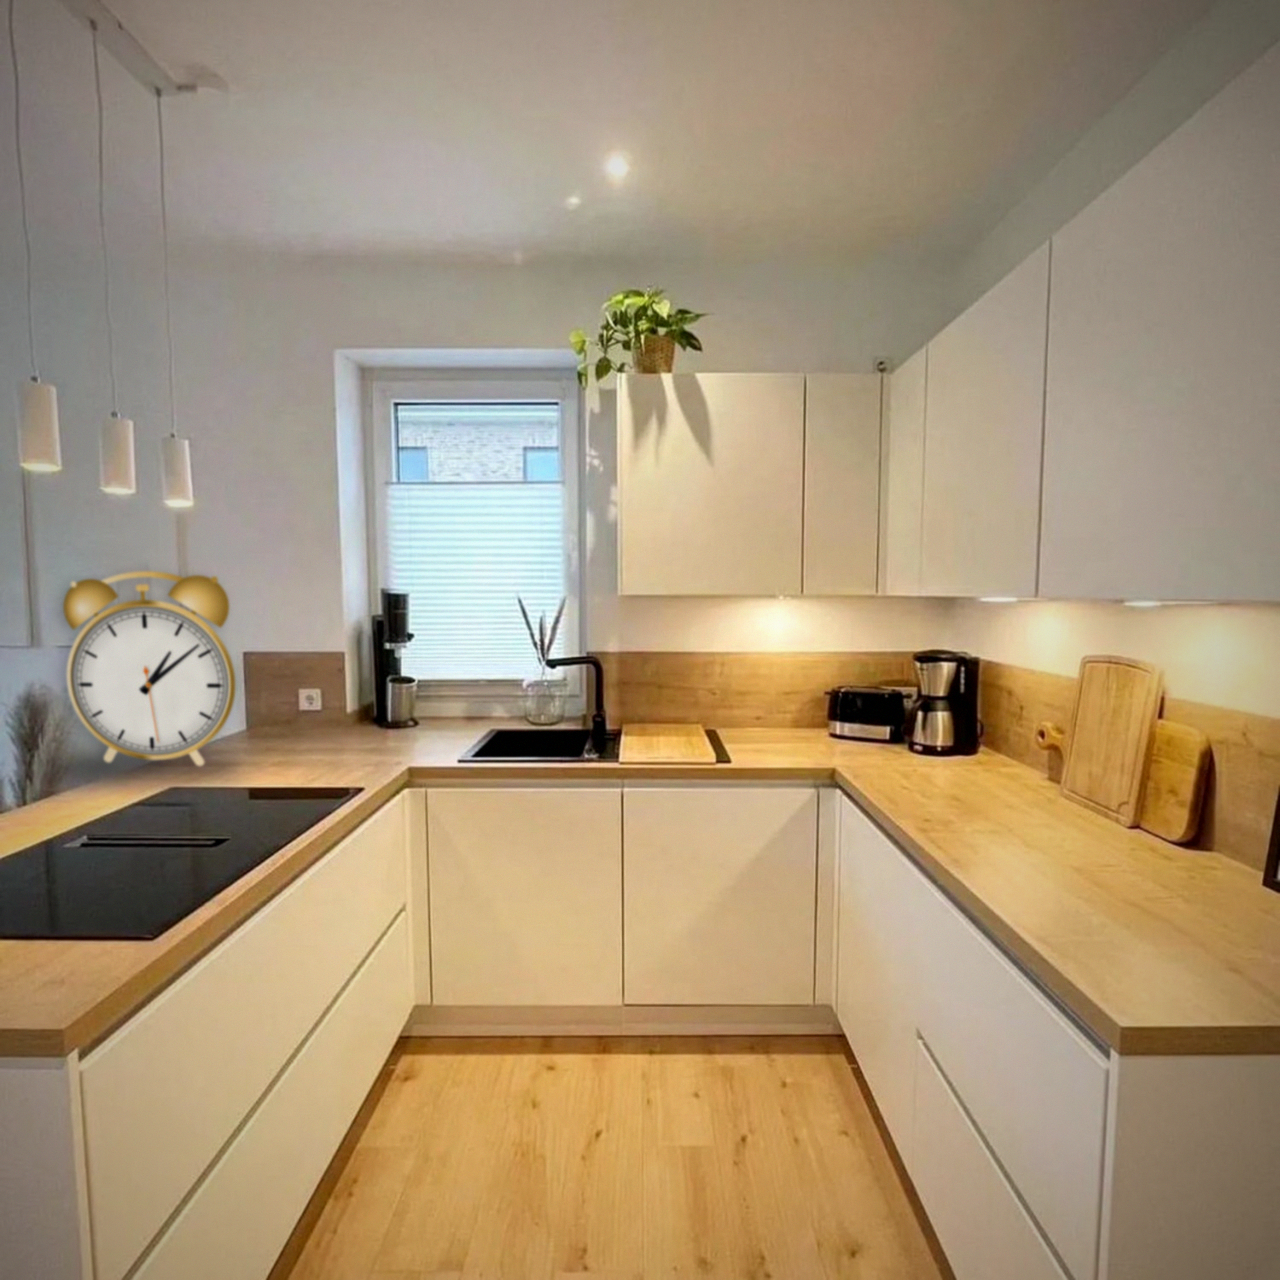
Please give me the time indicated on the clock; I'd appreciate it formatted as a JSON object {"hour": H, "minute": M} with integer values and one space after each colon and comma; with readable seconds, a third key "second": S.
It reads {"hour": 1, "minute": 8, "second": 29}
